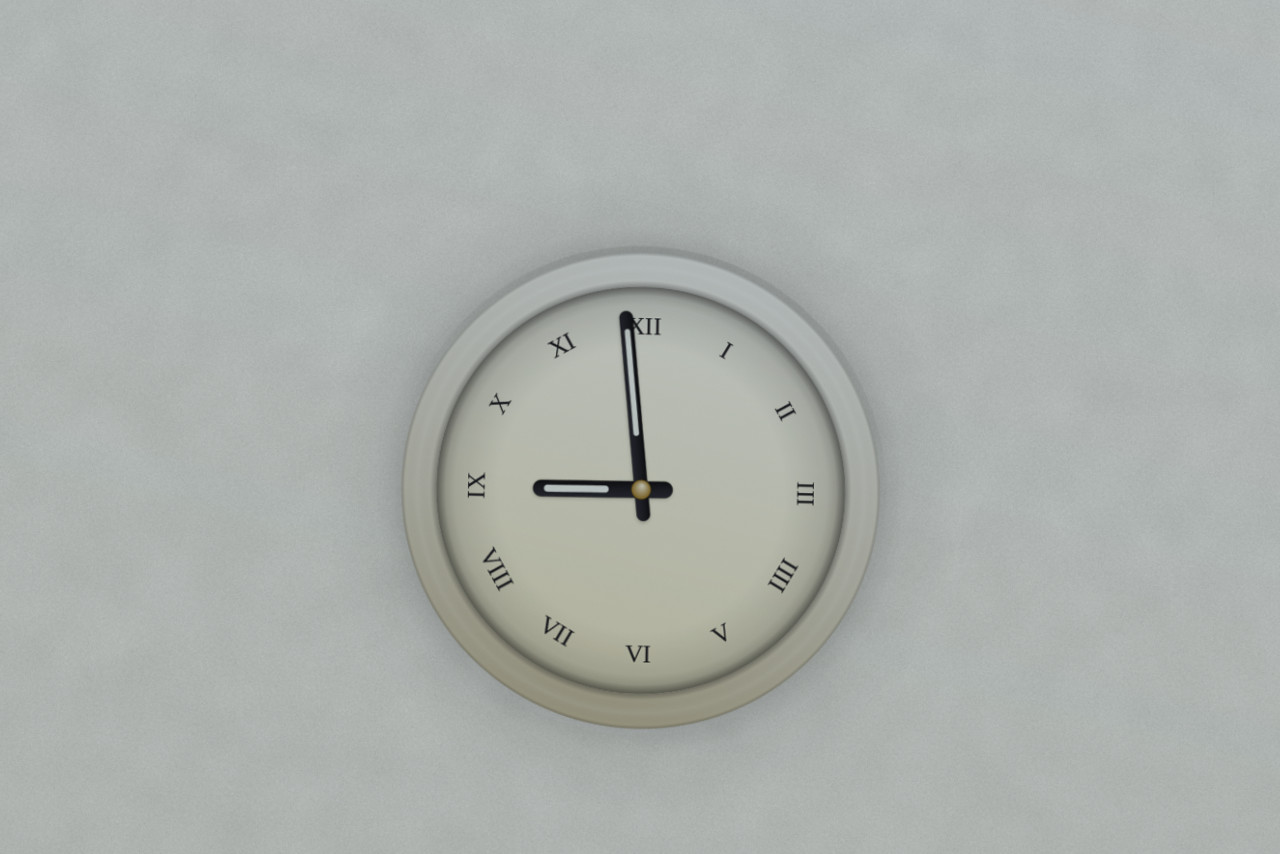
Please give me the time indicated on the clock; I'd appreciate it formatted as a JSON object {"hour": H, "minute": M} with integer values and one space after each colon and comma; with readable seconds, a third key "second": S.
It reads {"hour": 8, "minute": 59}
